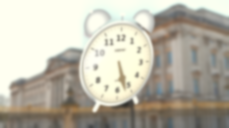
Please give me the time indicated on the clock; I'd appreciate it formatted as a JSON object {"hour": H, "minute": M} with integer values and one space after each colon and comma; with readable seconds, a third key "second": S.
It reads {"hour": 5, "minute": 27}
